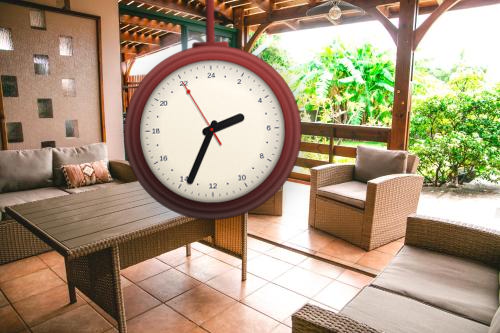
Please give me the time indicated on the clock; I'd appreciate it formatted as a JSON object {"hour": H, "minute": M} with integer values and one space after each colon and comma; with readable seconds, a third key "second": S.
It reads {"hour": 4, "minute": 33, "second": 55}
